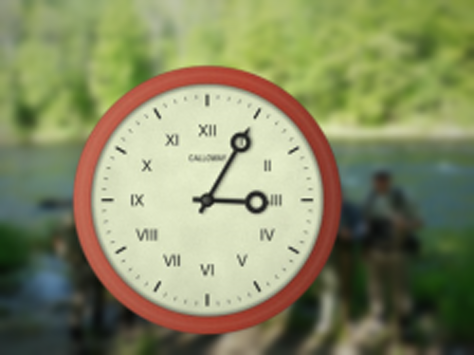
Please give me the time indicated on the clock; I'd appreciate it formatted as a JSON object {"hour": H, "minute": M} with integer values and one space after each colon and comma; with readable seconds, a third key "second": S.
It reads {"hour": 3, "minute": 5}
